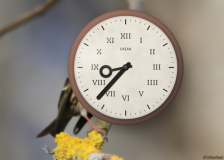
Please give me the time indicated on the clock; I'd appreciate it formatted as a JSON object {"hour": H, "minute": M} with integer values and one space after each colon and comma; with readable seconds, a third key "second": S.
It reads {"hour": 8, "minute": 37}
